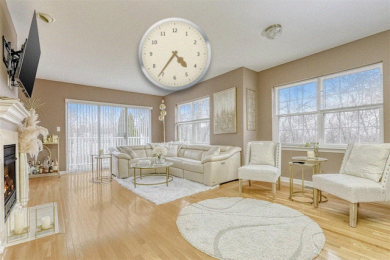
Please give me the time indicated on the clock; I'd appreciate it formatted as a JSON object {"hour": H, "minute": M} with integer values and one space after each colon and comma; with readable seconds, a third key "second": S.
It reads {"hour": 4, "minute": 36}
